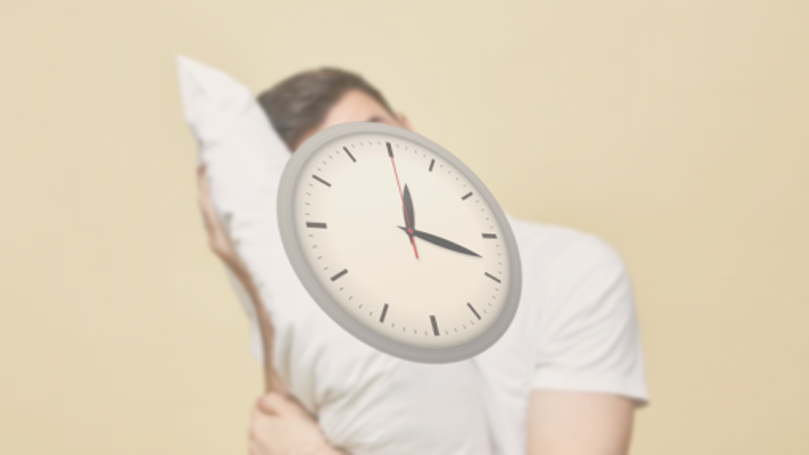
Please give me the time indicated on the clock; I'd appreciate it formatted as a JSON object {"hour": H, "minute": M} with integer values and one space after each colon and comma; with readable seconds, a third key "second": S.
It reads {"hour": 12, "minute": 18, "second": 0}
